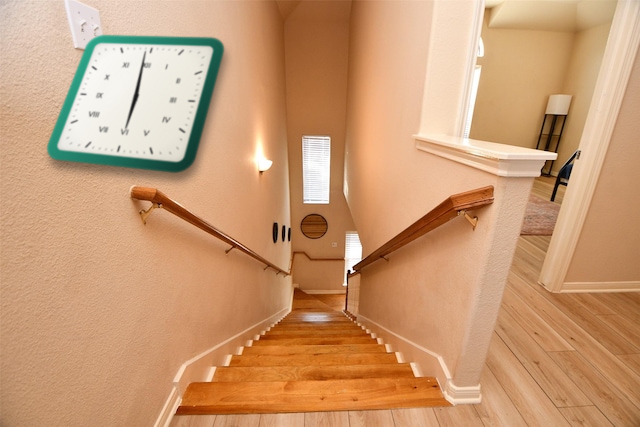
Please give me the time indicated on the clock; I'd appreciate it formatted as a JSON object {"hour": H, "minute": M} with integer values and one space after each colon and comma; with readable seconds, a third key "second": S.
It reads {"hour": 5, "minute": 59}
